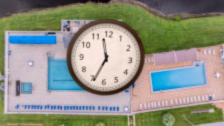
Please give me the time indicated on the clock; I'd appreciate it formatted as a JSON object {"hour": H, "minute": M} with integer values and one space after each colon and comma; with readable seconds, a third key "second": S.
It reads {"hour": 11, "minute": 34}
